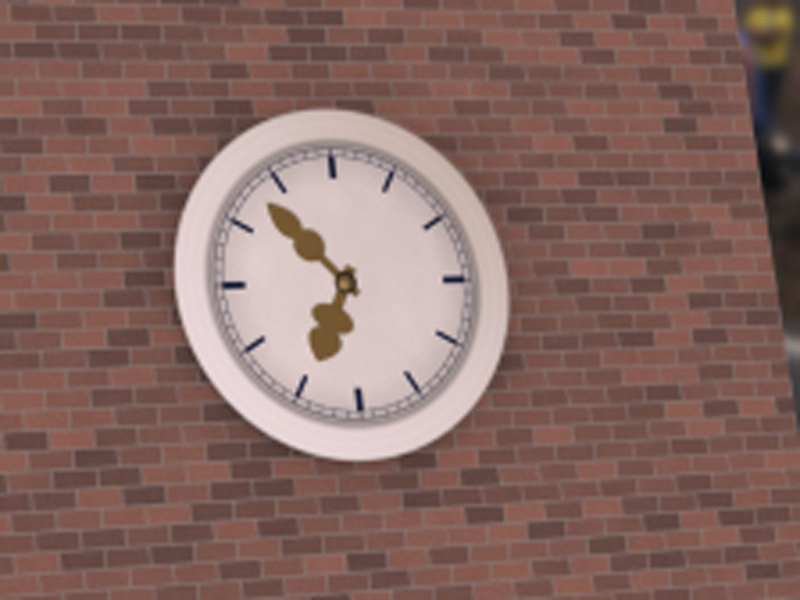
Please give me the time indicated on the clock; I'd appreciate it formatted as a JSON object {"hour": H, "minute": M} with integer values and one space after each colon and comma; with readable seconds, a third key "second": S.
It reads {"hour": 6, "minute": 53}
